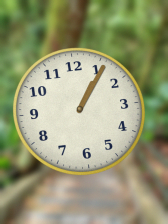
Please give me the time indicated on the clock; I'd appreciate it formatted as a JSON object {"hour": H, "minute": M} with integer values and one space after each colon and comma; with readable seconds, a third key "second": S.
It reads {"hour": 1, "minute": 6}
